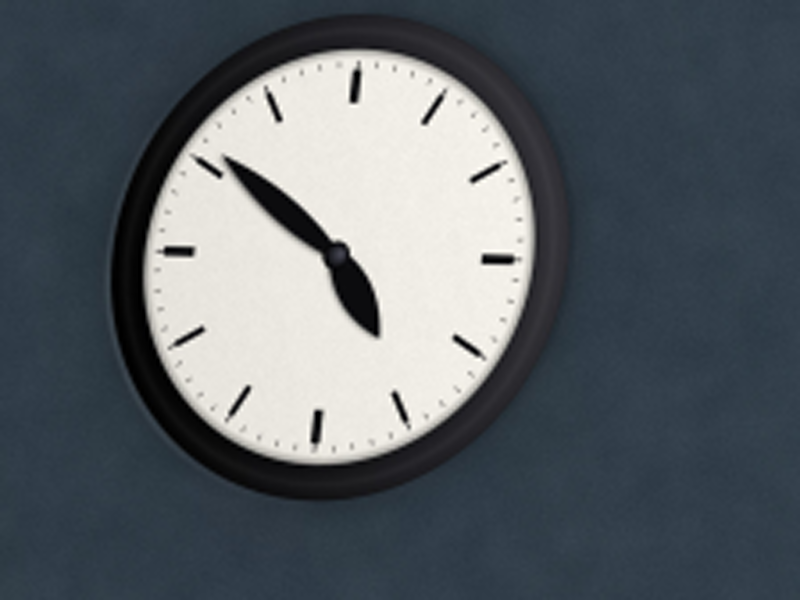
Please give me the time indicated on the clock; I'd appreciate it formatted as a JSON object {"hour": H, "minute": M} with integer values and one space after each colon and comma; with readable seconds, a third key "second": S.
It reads {"hour": 4, "minute": 51}
